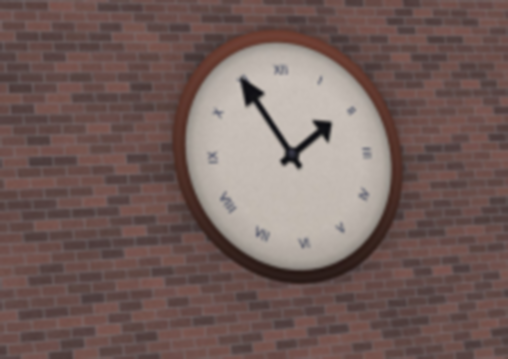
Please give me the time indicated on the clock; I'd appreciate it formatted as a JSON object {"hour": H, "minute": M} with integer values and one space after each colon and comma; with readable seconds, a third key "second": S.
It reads {"hour": 1, "minute": 55}
